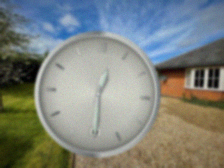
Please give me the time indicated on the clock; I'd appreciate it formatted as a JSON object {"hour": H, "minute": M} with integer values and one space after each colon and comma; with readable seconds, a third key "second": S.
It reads {"hour": 12, "minute": 30}
